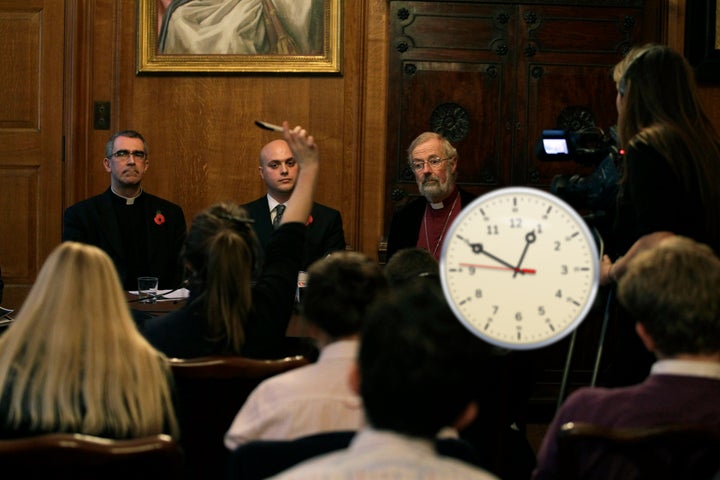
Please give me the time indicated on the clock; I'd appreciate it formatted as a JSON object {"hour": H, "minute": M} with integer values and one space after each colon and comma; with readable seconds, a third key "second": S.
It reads {"hour": 12, "minute": 49, "second": 46}
